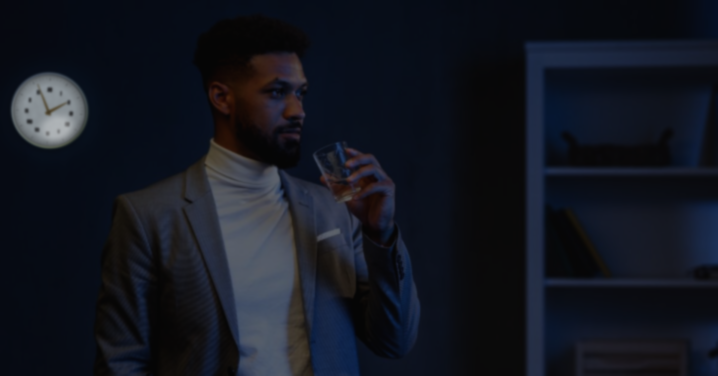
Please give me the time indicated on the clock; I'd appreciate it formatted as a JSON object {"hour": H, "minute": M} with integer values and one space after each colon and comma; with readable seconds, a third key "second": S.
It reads {"hour": 1, "minute": 56}
